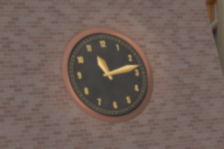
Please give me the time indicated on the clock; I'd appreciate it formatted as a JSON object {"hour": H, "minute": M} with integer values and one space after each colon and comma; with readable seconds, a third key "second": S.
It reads {"hour": 11, "minute": 13}
